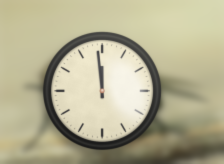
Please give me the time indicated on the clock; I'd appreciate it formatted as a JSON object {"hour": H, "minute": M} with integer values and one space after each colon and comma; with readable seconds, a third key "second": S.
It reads {"hour": 11, "minute": 59}
